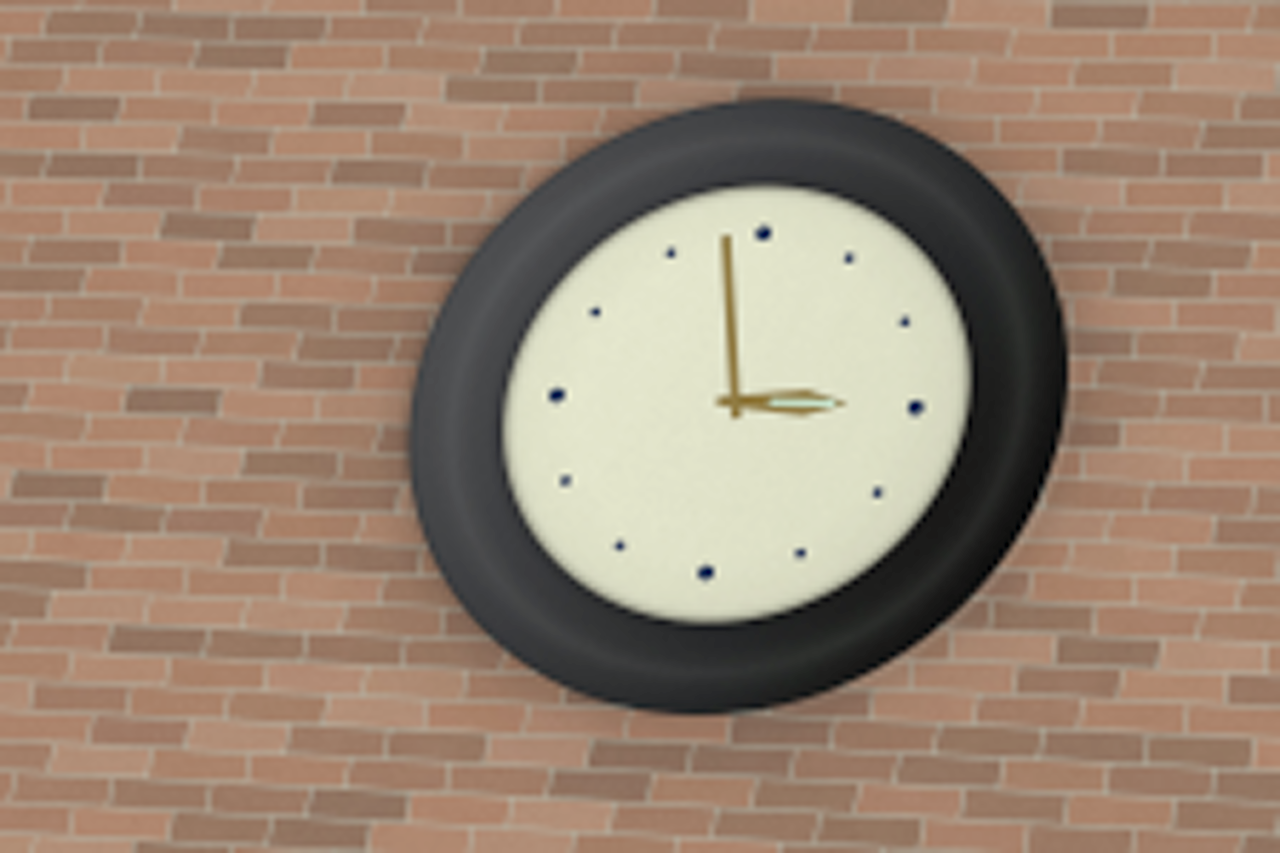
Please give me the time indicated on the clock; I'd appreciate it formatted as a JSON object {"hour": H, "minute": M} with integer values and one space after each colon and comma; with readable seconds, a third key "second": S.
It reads {"hour": 2, "minute": 58}
